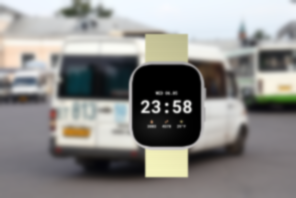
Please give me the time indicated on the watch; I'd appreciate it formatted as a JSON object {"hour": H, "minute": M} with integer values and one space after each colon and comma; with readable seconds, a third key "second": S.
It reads {"hour": 23, "minute": 58}
